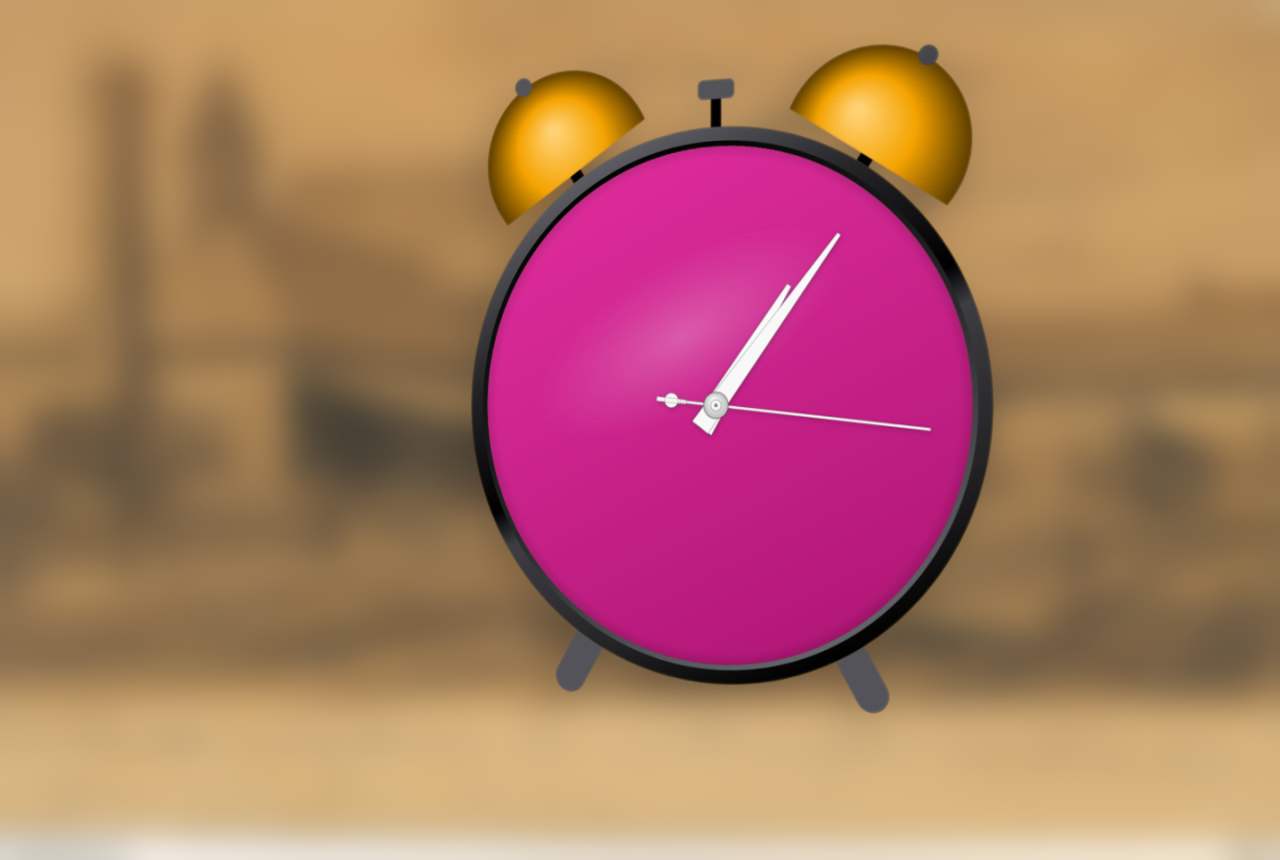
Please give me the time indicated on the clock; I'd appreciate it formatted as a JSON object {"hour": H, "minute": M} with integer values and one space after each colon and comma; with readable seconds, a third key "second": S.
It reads {"hour": 1, "minute": 6, "second": 16}
